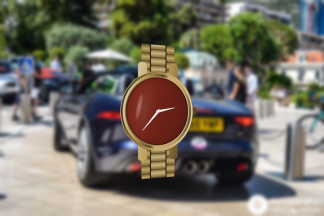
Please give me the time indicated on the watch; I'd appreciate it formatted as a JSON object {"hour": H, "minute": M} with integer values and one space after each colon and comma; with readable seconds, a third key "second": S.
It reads {"hour": 2, "minute": 37}
